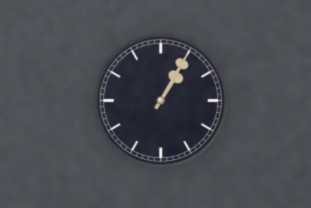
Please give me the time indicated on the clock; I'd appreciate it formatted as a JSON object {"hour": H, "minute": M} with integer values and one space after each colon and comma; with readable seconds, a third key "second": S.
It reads {"hour": 1, "minute": 5}
